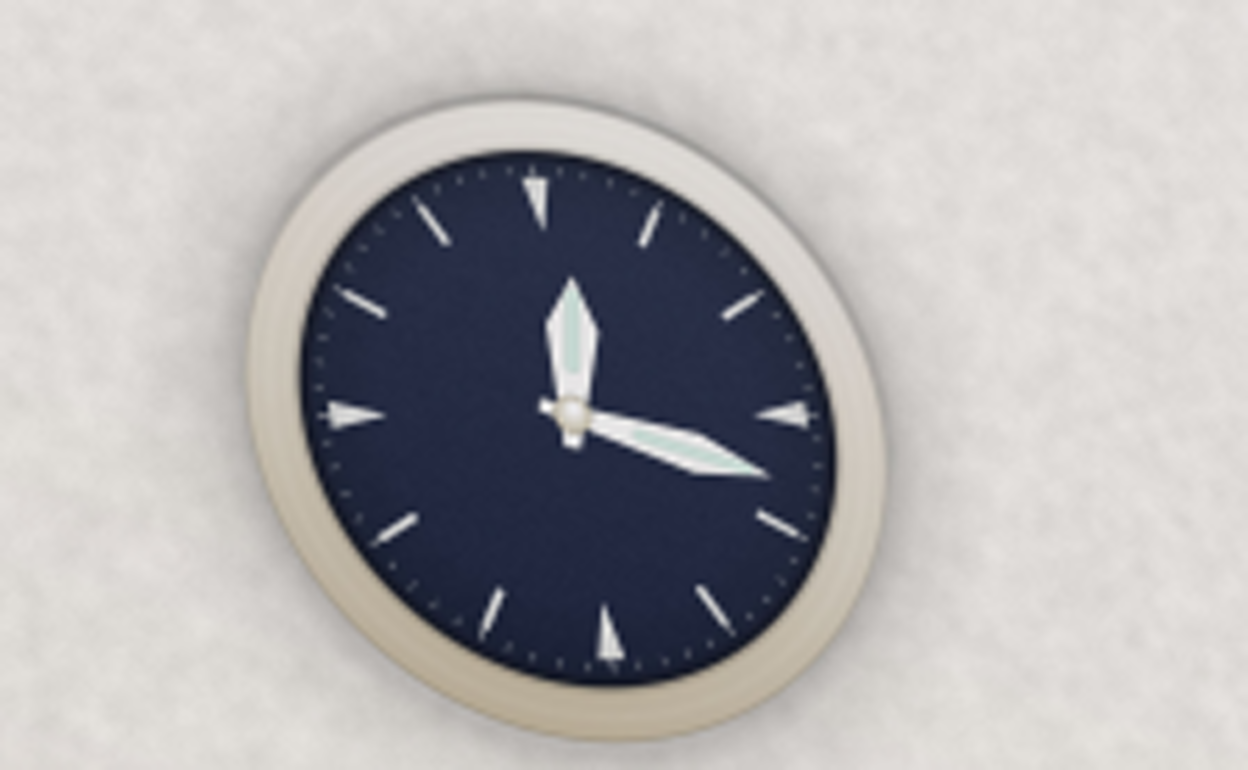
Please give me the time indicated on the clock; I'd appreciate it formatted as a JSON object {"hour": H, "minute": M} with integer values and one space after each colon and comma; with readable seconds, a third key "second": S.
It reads {"hour": 12, "minute": 18}
